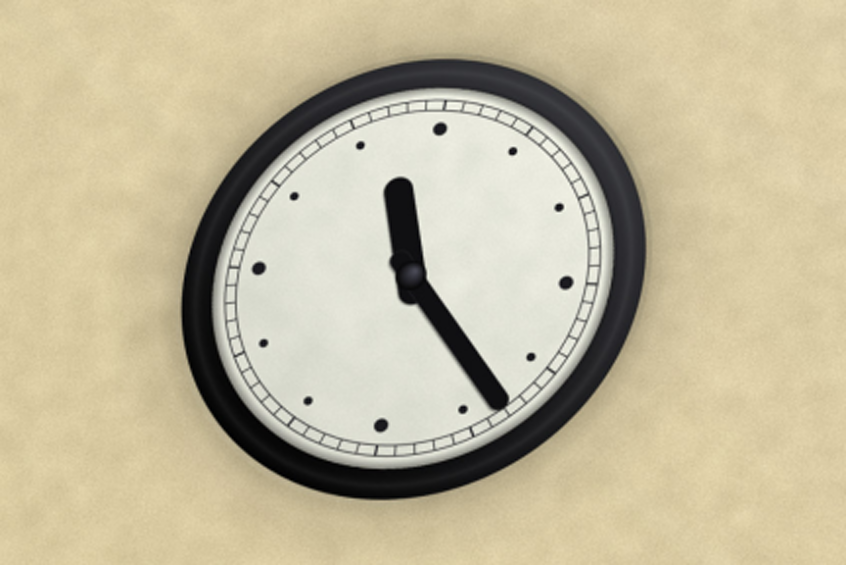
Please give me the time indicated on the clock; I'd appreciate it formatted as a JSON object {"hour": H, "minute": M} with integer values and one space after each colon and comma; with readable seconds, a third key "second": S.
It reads {"hour": 11, "minute": 23}
